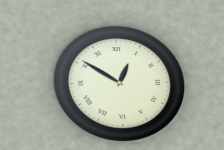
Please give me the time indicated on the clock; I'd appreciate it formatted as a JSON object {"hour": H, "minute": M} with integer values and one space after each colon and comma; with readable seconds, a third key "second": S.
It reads {"hour": 12, "minute": 51}
